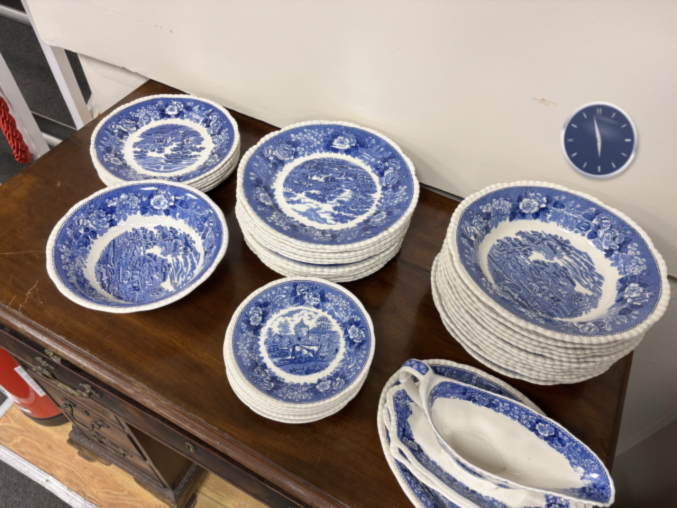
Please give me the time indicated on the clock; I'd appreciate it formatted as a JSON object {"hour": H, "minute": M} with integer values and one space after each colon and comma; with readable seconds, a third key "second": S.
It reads {"hour": 5, "minute": 58}
